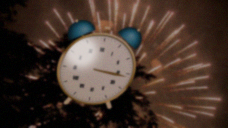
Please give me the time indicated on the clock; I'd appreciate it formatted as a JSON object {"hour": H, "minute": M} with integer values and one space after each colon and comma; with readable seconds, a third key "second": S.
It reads {"hour": 3, "minute": 16}
